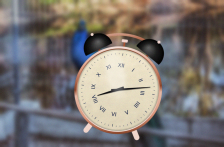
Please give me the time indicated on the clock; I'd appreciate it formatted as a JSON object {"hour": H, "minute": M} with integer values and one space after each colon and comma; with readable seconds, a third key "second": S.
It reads {"hour": 8, "minute": 13}
